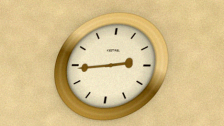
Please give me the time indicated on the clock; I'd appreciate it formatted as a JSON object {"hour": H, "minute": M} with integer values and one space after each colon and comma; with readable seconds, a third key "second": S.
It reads {"hour": 2, "minute": 44}
